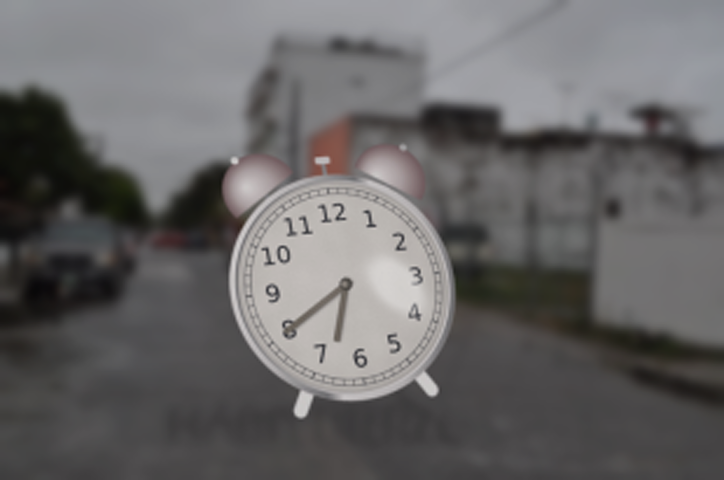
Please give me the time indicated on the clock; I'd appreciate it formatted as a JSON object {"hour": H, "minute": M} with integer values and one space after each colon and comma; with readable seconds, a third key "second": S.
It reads {"hour": 6, "minute": 40}
